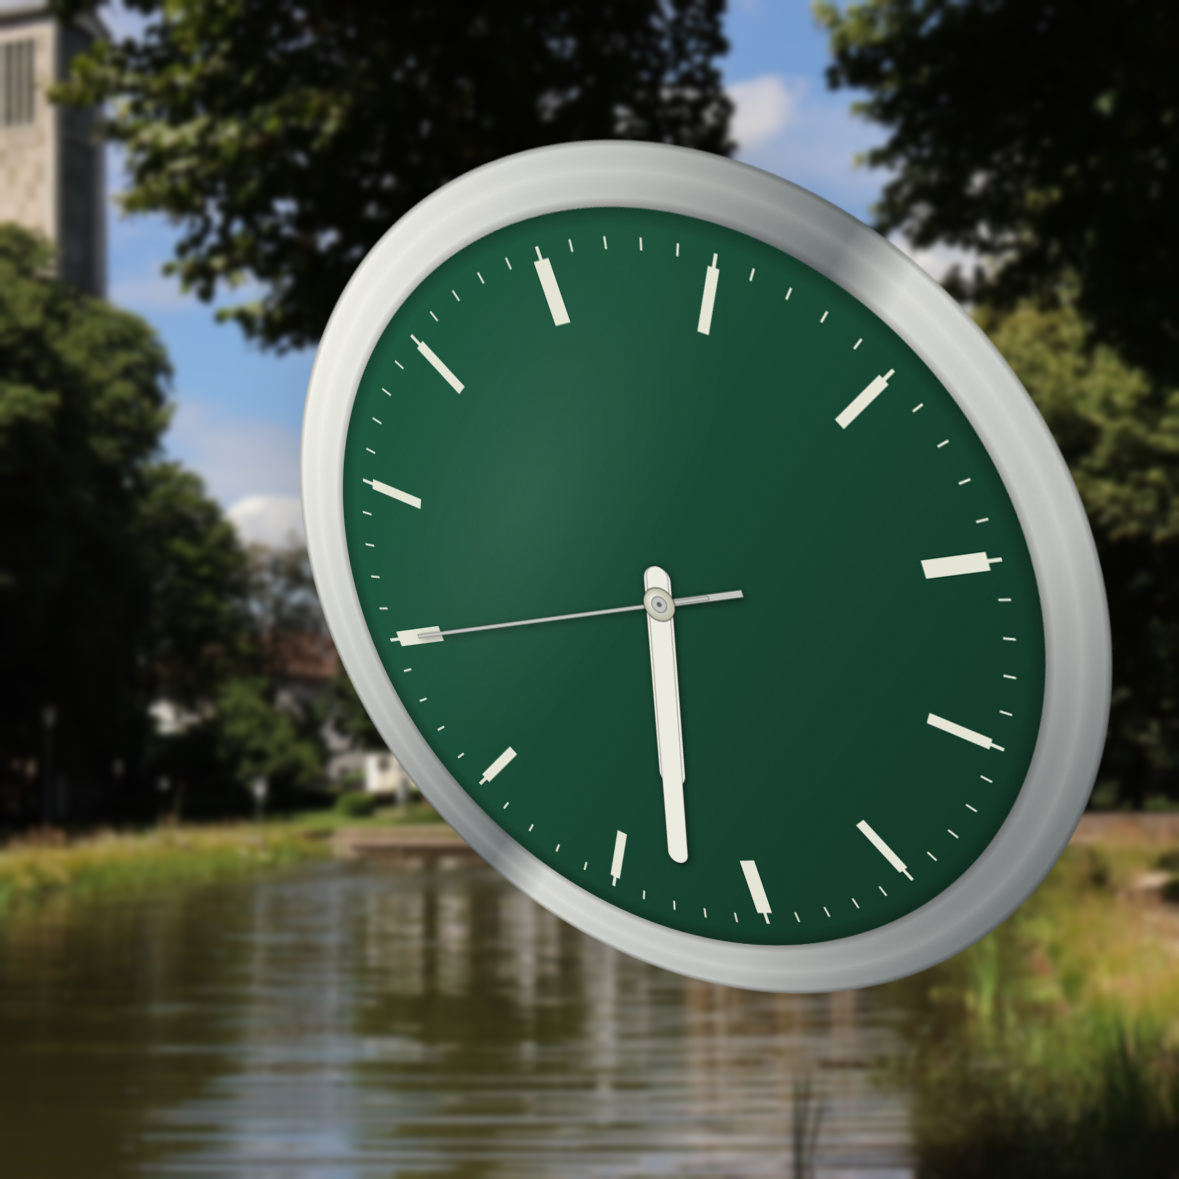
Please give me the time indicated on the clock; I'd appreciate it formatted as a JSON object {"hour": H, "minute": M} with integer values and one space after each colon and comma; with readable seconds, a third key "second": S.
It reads {"hour": 6, "minute": 32, "second": 45}
